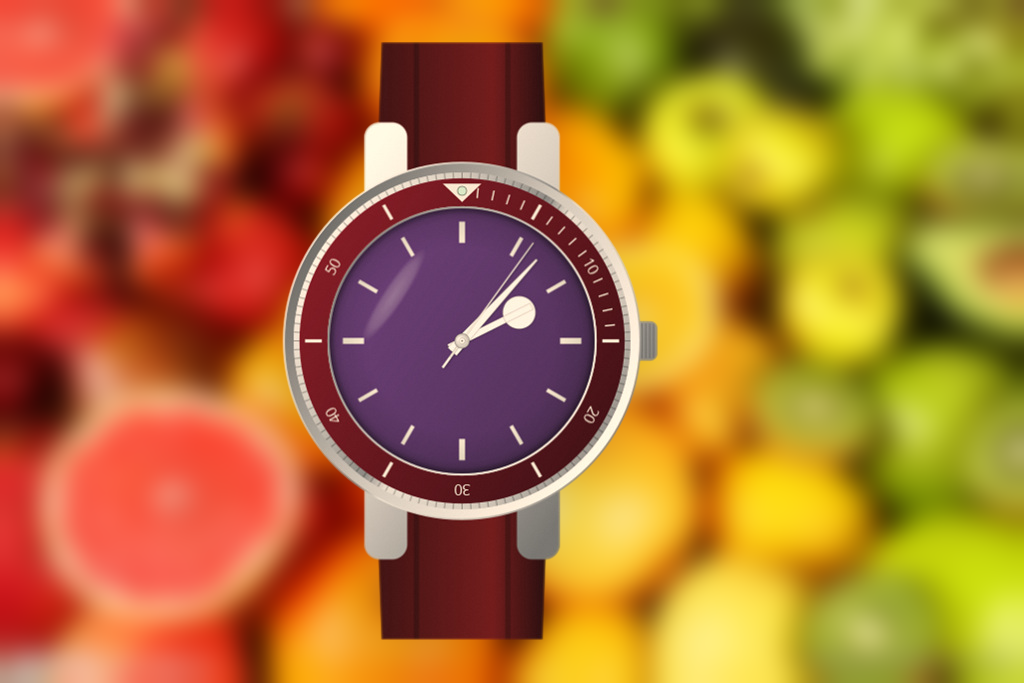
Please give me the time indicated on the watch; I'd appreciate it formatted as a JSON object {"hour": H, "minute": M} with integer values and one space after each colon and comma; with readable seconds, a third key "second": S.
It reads {"hour": 2, "minute": 7, "second": 6}
